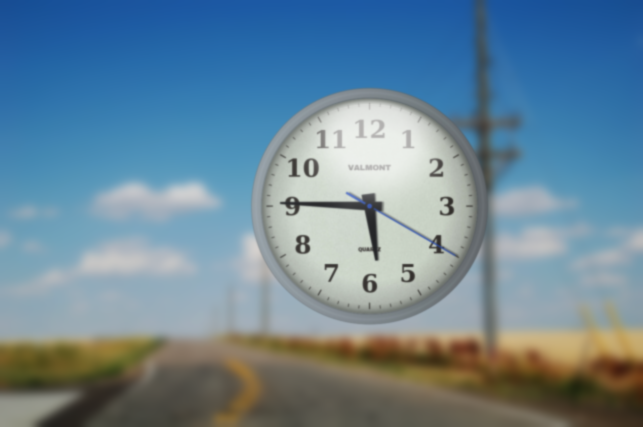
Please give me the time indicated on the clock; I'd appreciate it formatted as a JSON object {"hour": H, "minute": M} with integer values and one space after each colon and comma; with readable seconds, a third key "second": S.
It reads {"hour": 5, "minute": 45, "second": 20}
